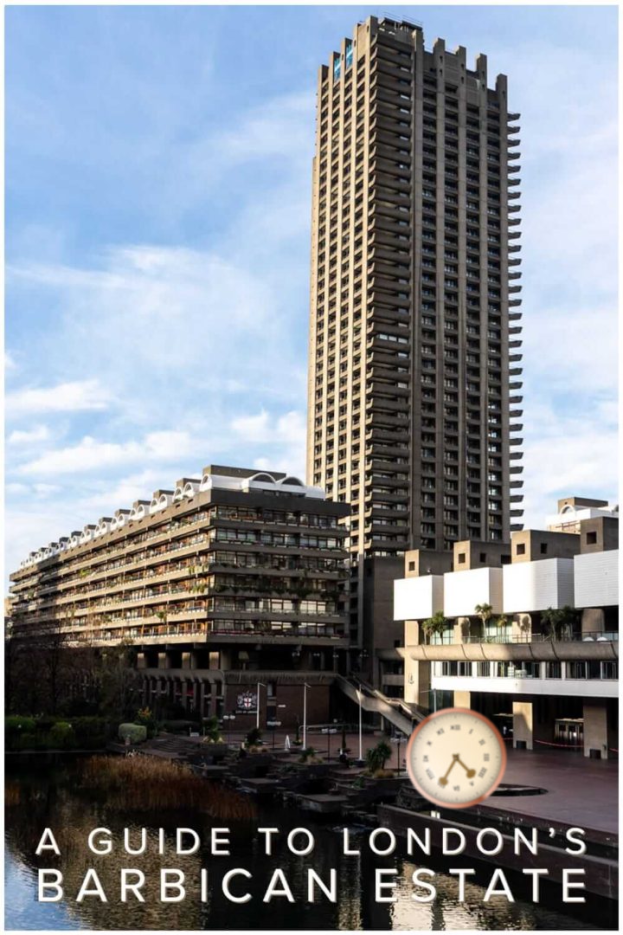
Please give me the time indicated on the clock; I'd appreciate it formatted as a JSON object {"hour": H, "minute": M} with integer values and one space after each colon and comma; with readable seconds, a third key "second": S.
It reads {"hour": 4, "minute": 35}
